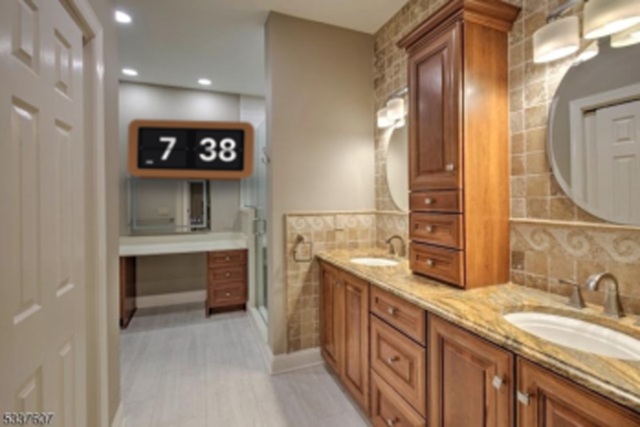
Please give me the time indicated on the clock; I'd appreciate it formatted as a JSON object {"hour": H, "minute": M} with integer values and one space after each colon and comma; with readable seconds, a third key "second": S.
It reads {"hour": 7, "minute": 38}
